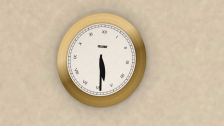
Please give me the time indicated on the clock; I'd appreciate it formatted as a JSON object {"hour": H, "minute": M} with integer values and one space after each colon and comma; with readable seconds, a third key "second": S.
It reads {"hour": 5, "minute": 29}
